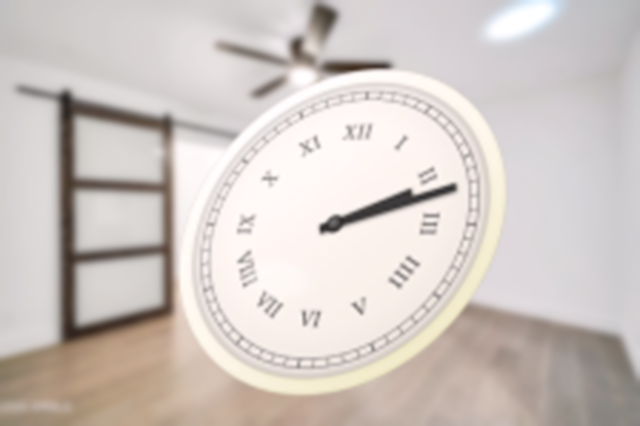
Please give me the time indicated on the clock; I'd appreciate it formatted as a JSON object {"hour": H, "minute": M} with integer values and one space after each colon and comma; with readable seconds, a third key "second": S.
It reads {"hour": 2, "minute": 12}
